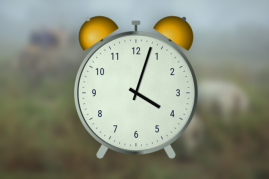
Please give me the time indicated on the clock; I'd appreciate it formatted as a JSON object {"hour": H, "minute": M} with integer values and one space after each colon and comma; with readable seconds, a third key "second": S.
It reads {"hour": 4, "minute": 3}
